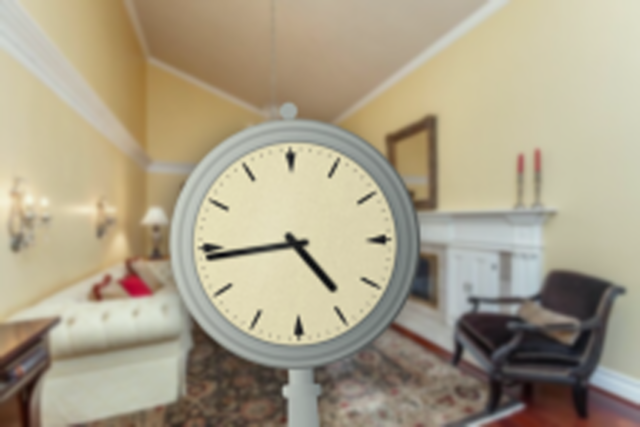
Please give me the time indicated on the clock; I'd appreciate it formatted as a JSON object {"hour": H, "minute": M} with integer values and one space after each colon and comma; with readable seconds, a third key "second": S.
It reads {"hour": 4, "minute": 44}
